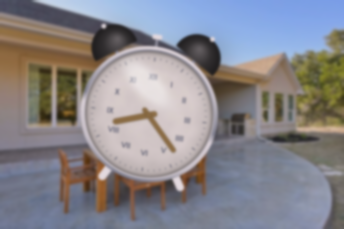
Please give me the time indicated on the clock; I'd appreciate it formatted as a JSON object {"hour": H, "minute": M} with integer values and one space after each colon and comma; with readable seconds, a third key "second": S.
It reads {"hour": 8, "minute": 23}
